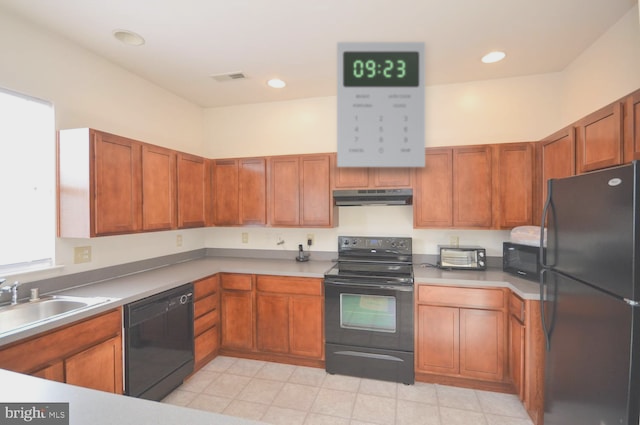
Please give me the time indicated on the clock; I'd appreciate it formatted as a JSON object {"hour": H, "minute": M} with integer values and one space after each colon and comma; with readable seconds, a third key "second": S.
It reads {"hour": 9, "minute": 23}
